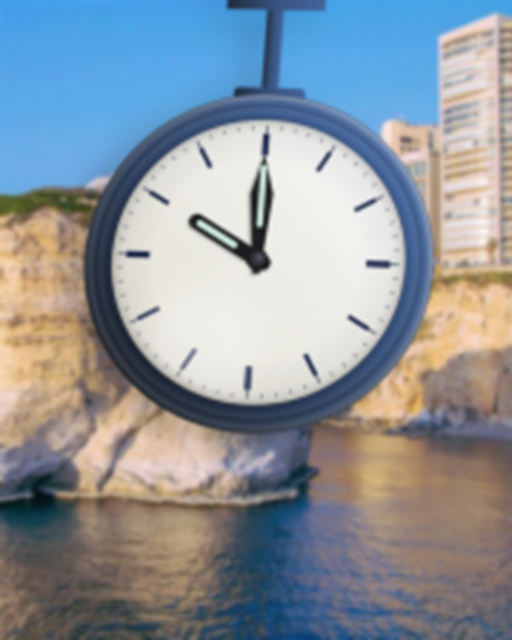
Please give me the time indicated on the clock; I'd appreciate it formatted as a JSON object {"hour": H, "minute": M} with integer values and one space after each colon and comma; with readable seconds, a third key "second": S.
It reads {"hour": 10, "minute": 0}
